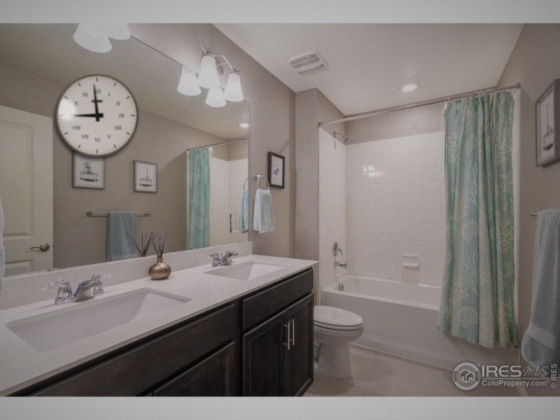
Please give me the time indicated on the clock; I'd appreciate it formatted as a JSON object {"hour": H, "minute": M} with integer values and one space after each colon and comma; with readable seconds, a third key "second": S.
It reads {"hour": 8, "minute": 59}
